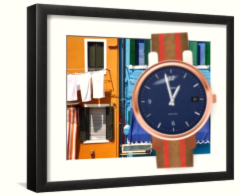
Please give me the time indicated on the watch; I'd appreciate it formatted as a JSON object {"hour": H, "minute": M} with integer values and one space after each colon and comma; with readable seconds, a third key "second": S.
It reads {"hour": 12, "minute": 58}
